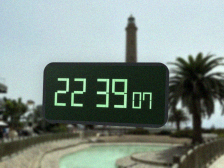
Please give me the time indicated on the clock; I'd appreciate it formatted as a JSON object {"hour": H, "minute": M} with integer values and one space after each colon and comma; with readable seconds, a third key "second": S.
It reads {"hour": 22, "minute": 39, "second": 7}
